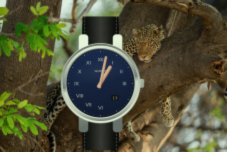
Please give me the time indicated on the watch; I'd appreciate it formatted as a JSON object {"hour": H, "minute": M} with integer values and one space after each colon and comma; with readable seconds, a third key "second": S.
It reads {"hour": 1, "minute": 2}
